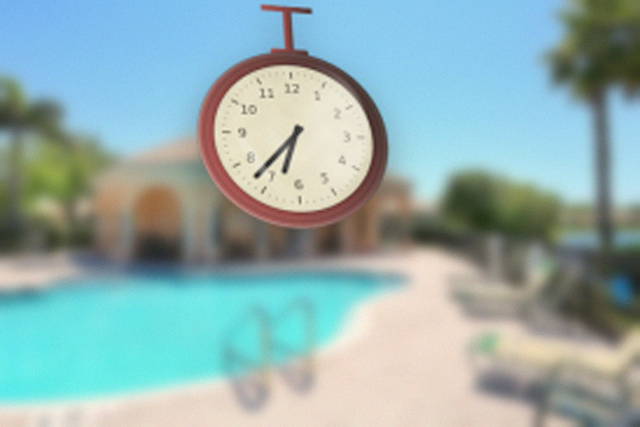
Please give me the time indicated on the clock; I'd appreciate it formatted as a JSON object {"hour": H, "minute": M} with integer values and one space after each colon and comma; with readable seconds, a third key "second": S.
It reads {"hour": 6, "minute": 37}
